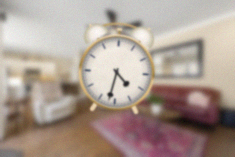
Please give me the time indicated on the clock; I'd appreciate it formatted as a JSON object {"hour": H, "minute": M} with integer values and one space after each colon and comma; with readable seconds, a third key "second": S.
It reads {"hour": 4, "minute": 32}
